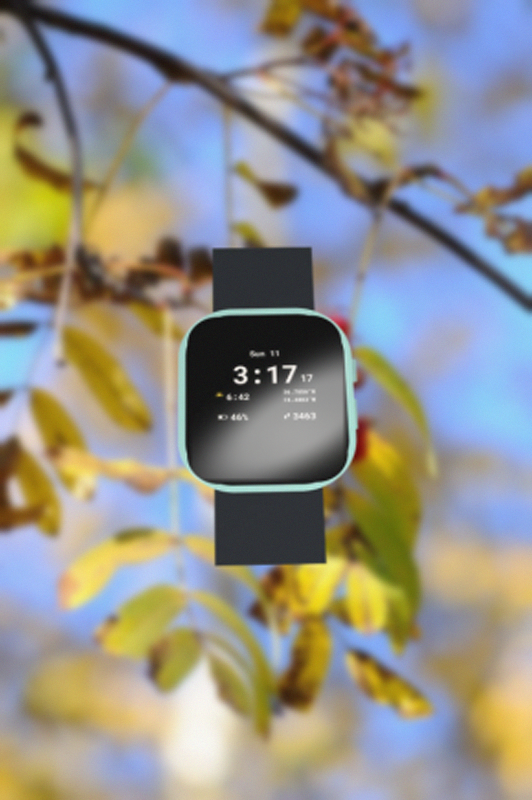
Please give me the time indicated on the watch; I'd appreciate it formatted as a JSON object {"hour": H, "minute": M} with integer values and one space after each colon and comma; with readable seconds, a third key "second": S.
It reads {"hour": 3, "minute": 17}
